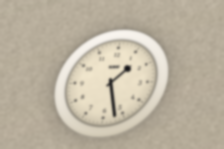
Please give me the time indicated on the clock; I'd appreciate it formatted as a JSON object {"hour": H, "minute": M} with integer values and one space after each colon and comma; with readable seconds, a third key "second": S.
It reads {"hour": 1, "minute": 27}
